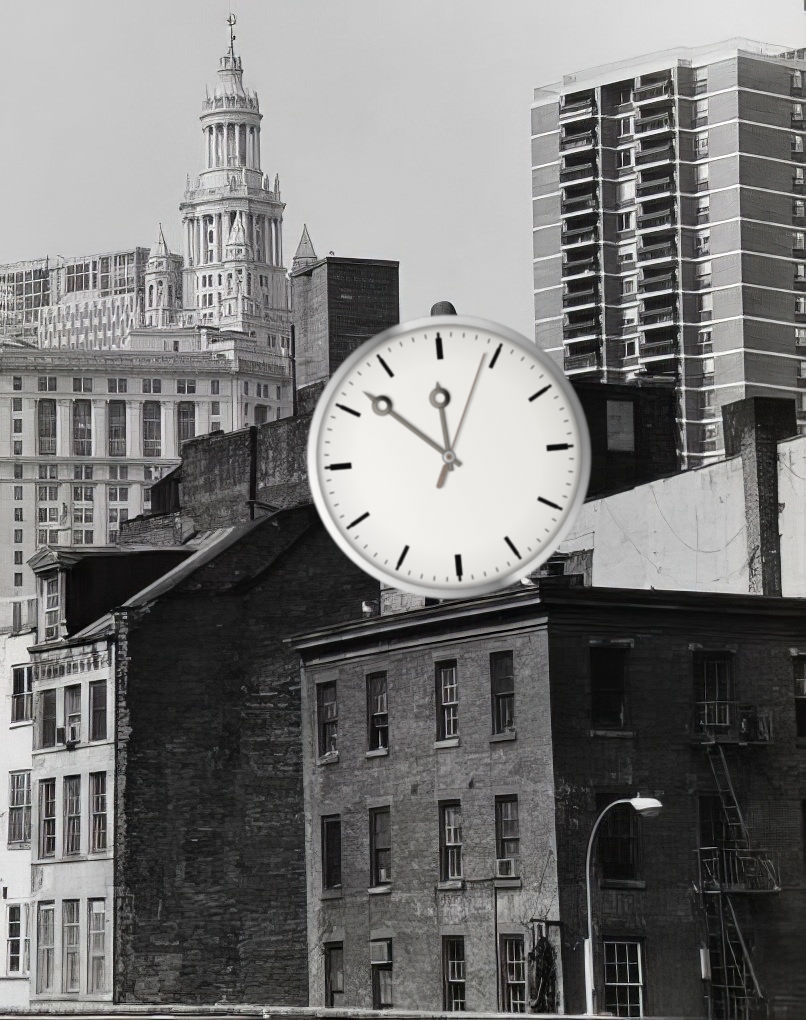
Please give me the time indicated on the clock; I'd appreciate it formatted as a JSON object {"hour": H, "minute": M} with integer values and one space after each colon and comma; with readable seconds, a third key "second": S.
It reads {"hour": 11, "minute": 52, "second": 4}
